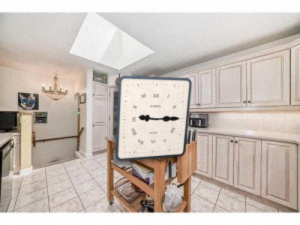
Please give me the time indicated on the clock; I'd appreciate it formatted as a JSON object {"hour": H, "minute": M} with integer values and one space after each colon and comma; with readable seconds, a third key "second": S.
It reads {"hour": 9, "minute": 15}
